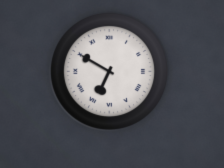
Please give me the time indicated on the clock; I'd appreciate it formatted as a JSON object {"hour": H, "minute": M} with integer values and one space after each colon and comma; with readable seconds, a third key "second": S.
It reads {"hour": 6, "minute": 50}
